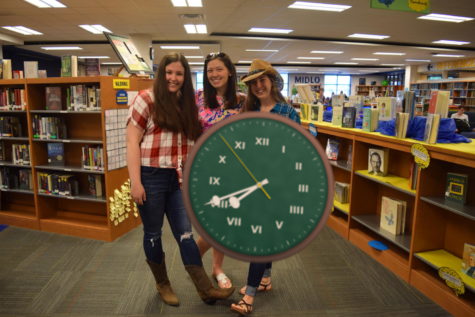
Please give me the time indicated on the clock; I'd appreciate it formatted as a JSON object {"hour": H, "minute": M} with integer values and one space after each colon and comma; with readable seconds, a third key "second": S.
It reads {"hour": 7, "minute": 40, "second": 53}
